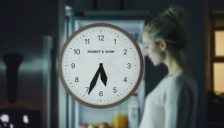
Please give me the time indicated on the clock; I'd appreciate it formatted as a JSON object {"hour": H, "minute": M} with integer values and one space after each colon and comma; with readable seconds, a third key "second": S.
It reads {"hour": 5, "minute": 34}
